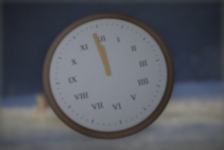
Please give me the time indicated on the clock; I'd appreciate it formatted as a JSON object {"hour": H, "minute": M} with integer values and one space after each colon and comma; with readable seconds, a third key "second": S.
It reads {"hour": 11, "minute": 59}
